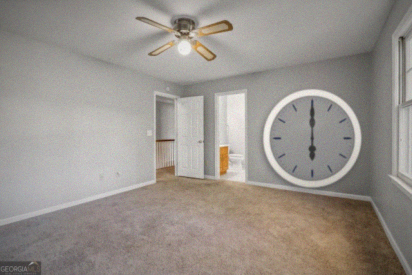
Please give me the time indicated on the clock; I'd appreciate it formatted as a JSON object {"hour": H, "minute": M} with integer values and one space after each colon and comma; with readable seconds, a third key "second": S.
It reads {"hour": 6, "minute": 0}
